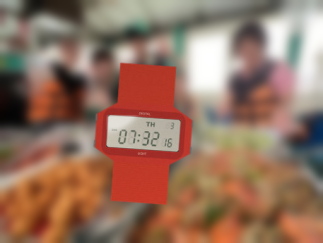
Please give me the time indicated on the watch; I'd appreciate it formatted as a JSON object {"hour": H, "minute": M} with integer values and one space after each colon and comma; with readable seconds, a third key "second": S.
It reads {"hour": 7, "minute": 32, "second": 16}
